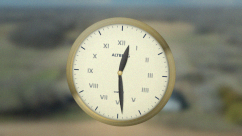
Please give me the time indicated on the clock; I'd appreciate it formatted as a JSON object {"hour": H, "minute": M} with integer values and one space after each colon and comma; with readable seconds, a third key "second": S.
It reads {"hour": 12, "minute": 29}
